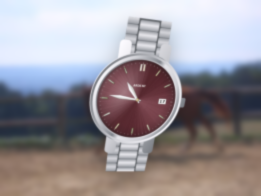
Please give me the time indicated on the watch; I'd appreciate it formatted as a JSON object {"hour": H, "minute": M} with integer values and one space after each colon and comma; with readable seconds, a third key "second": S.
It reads {"hour": 10, "minute": 46}
